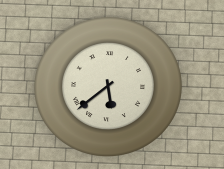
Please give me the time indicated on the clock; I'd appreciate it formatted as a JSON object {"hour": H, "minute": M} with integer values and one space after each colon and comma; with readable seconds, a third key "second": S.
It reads {"hour": 5, "minute": 38}
